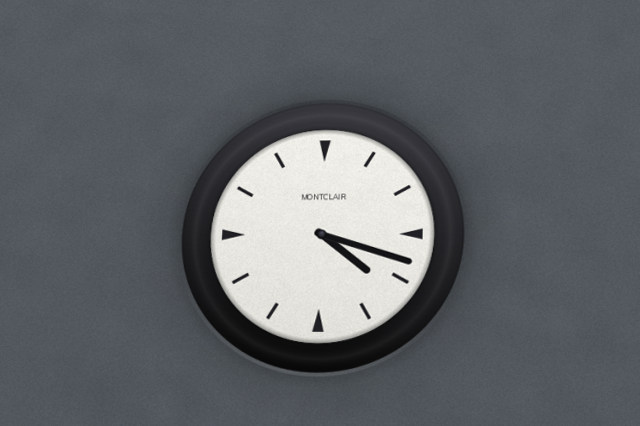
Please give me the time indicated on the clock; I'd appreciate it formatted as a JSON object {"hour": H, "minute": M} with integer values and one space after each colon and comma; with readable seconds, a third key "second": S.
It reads {"hour": 4, "minute": 18}
